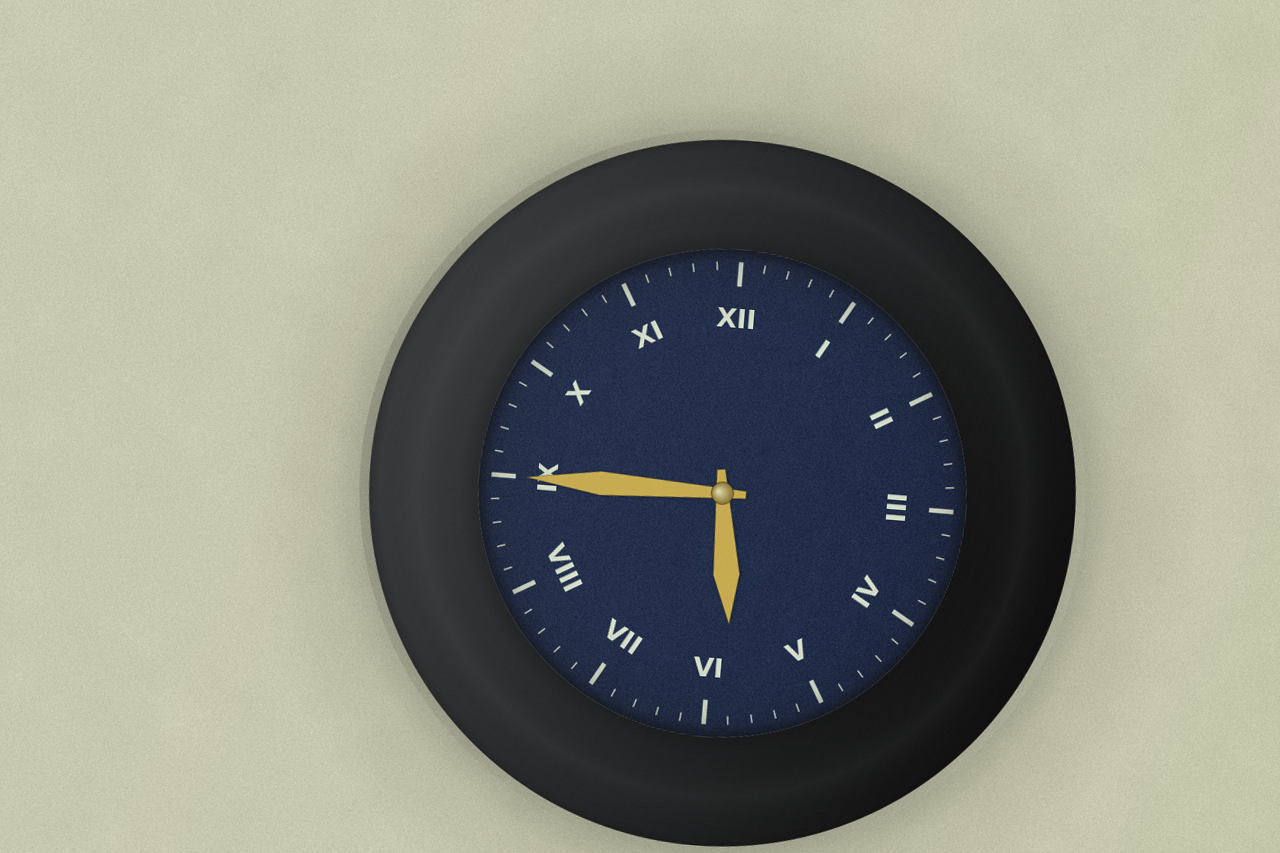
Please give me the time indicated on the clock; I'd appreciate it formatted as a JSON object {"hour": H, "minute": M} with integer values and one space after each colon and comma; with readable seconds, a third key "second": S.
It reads {"hour": 5, "minute": 45}
